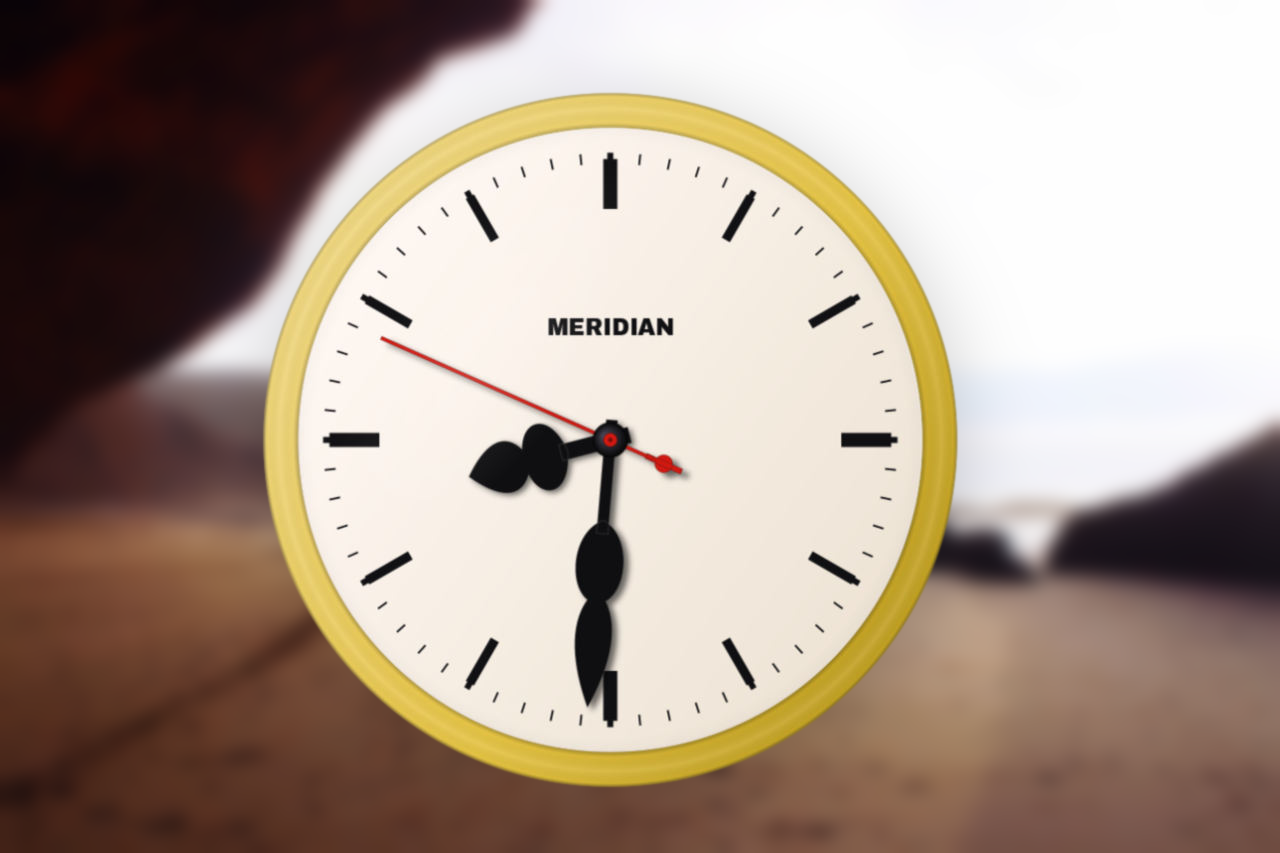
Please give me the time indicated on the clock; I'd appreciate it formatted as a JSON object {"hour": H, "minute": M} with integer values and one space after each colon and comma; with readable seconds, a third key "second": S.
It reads {"hour": 8, "minute": 30, "second": 49}
